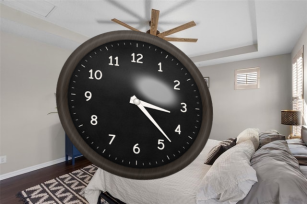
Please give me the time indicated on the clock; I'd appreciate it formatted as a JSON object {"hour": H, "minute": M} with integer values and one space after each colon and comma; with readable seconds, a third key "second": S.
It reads {"hour": 3, "minute": 23}
